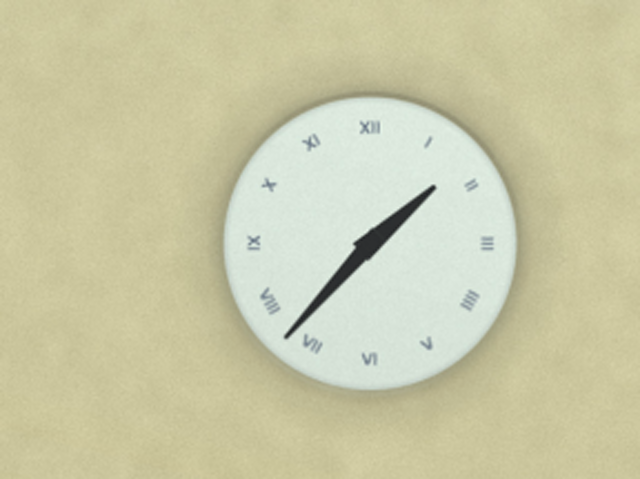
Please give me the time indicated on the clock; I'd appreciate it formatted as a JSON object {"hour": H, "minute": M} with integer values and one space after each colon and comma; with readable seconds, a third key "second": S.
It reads {"hour": 1, "minute": 37}
